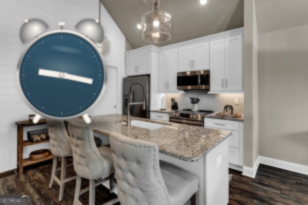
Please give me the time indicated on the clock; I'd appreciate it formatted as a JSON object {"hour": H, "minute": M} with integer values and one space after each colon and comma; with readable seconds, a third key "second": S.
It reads {"hour": 9, "minute": 17}
